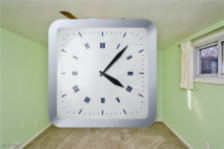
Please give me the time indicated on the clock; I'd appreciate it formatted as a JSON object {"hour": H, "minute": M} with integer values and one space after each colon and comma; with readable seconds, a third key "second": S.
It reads {"hour": 4, "minute": 7}
